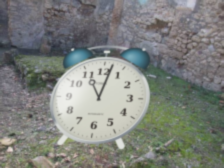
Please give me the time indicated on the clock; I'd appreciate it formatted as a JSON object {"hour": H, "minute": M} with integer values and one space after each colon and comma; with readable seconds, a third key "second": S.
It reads {"hour": 11, "minute": 2}
